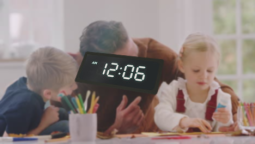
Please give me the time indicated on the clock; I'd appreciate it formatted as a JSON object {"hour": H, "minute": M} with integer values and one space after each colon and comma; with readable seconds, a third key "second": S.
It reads {"hour": 12, "minute": 6}
